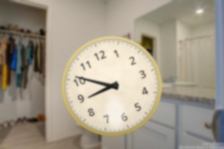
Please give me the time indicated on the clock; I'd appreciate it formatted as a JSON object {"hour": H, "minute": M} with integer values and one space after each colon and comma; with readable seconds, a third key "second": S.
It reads {"hour": 8, "minute": 51}
